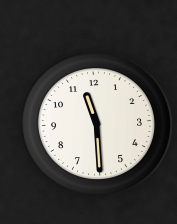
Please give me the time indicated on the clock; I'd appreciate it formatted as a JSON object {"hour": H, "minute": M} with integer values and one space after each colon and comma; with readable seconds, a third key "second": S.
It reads {"hour": 11, "minute": 30}
